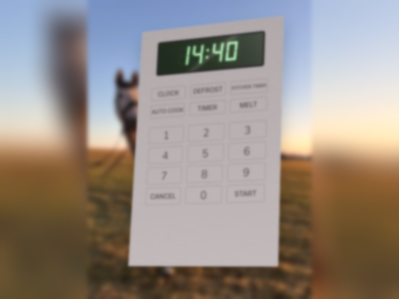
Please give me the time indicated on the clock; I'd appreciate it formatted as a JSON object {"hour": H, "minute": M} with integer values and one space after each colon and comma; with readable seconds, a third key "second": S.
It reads {"hour": 14, "minute": 40}
